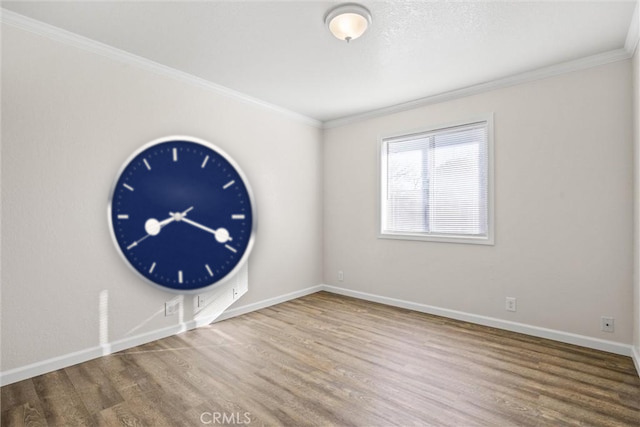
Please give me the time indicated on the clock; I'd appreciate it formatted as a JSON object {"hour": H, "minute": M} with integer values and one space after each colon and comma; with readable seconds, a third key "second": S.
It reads {"hour": 8, "minute": 18, "second": 40}
